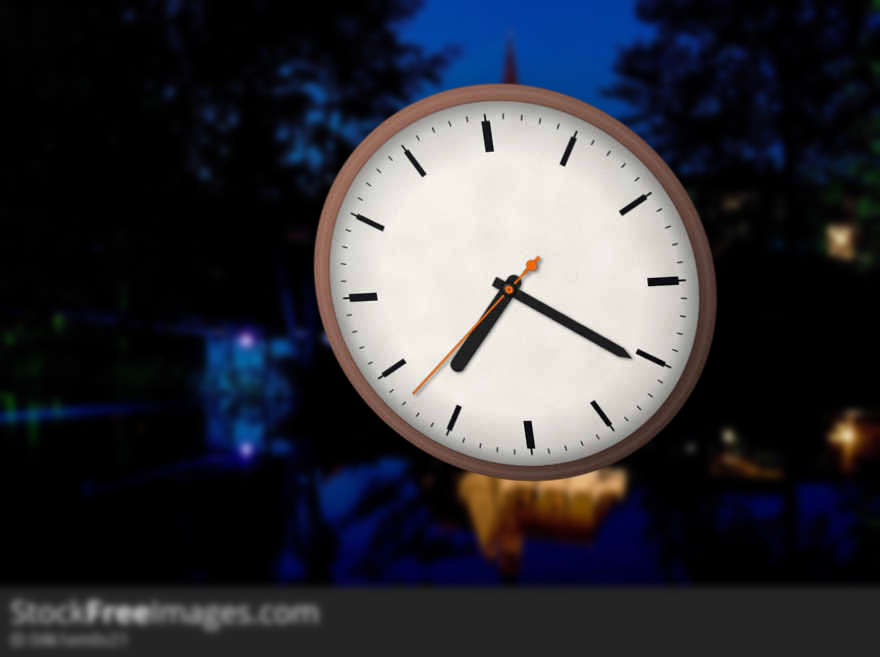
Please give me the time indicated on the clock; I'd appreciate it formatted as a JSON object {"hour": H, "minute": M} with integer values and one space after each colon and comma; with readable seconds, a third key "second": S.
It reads {"hour": 7, "minute": 20, "second": 38}
